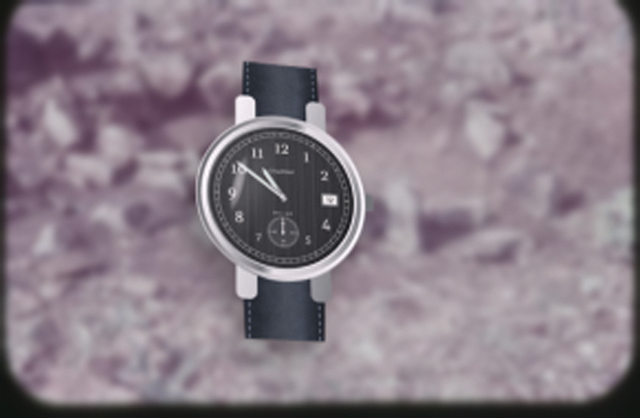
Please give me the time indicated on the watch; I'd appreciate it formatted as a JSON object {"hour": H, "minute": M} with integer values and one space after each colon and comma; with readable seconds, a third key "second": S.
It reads {"hour": 10, "minute": 51}
